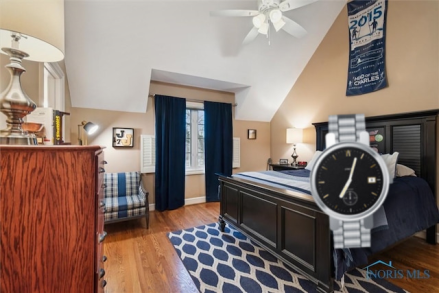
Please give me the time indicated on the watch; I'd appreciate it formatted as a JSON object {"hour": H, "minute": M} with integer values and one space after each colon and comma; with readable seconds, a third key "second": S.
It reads {"hour": 7, "minute": 3}
